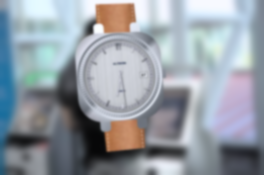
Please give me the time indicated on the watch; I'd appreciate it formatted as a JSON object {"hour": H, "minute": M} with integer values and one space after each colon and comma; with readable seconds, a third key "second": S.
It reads {"hour": 6, "minute": 29}
